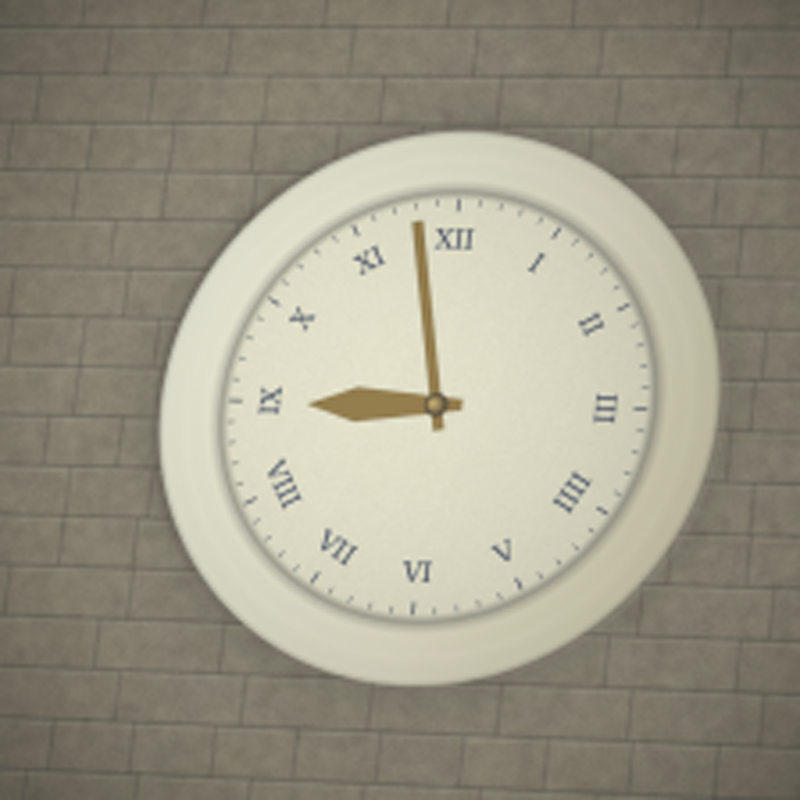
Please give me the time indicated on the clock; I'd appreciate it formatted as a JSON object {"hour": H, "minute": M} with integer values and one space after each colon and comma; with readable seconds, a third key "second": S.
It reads {"hour": 8, "minute": 58}
